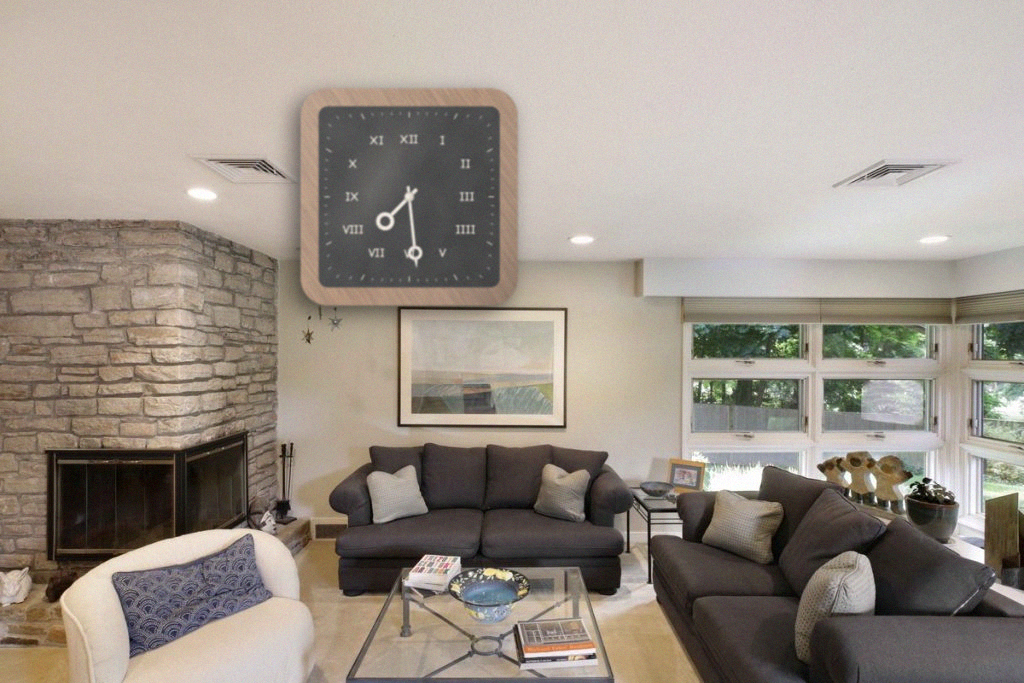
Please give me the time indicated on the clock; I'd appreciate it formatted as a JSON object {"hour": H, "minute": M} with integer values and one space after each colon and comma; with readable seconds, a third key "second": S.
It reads {"hour": 7, "minute": 29}
